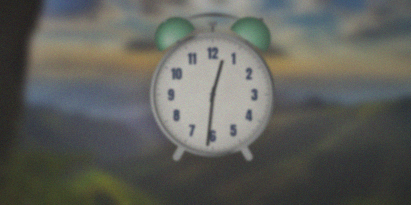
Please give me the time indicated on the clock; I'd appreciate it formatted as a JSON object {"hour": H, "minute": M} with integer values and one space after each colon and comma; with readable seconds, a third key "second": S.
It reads {"hour": 12, "minute": 31}
